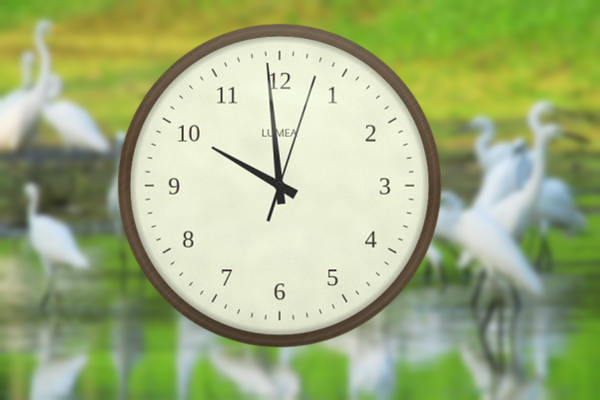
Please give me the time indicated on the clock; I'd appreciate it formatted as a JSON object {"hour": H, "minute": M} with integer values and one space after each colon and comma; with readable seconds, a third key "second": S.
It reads {"hour": 9, "minute": 59, "second": 3}
